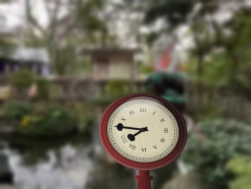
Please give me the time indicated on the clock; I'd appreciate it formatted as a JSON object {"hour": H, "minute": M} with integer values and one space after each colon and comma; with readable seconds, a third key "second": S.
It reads {"hour": 7, "minute": 46}
